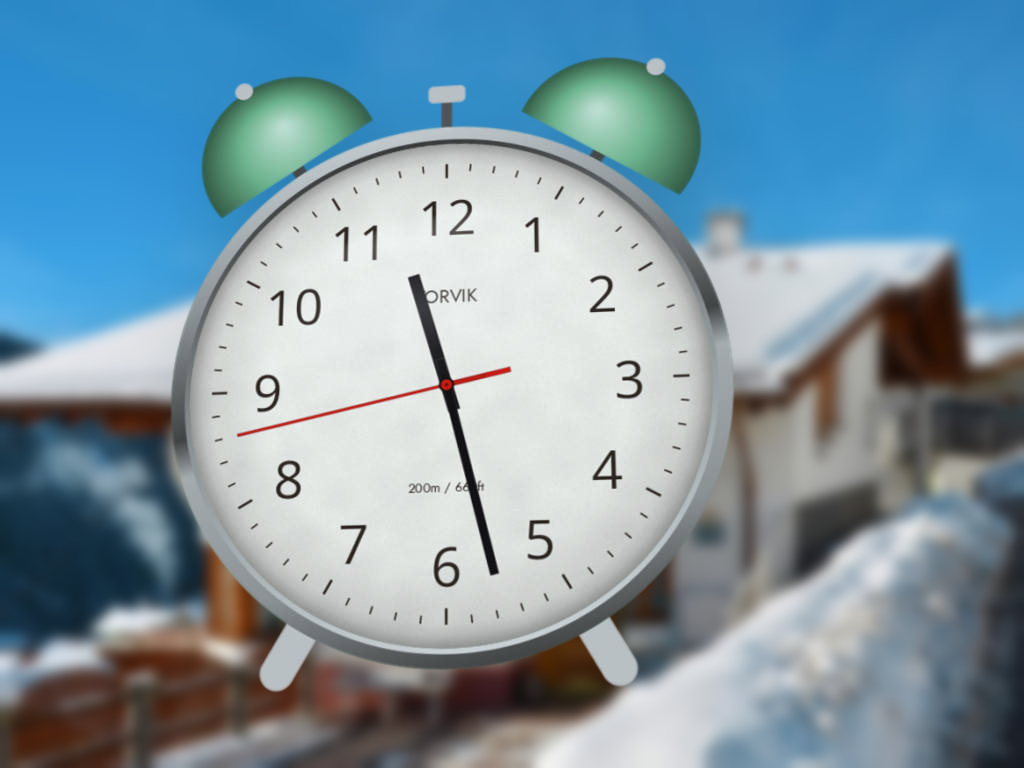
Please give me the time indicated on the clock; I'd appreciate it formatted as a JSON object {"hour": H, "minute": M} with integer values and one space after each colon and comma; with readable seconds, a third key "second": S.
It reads {"hour": 11, "minute": 27, "second": 43}
